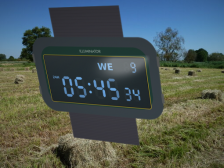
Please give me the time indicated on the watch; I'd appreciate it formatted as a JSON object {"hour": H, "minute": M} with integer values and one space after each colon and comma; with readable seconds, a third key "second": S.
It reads {"hour": 5, "minute": 45, "second": 34}
